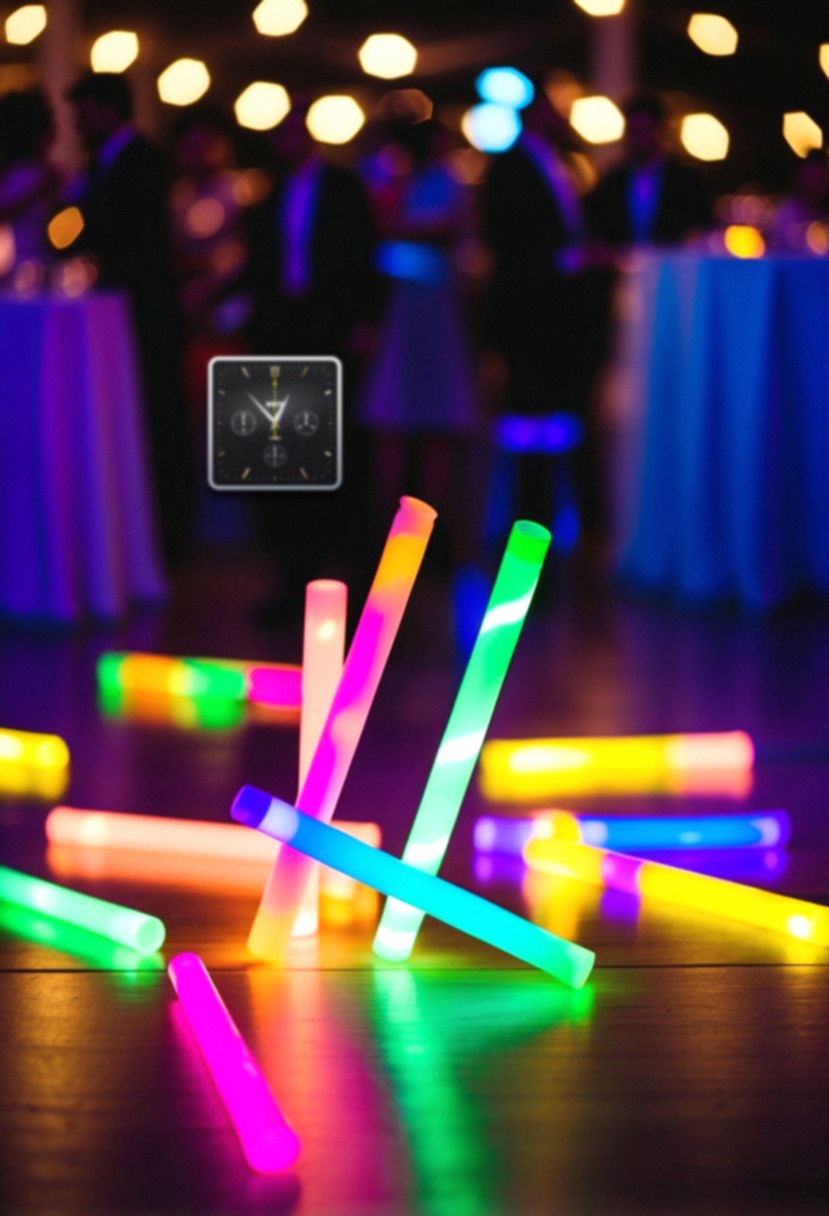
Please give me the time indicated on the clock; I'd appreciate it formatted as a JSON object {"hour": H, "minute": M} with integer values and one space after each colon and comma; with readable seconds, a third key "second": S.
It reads {"hour": 12, "minute": 53}
